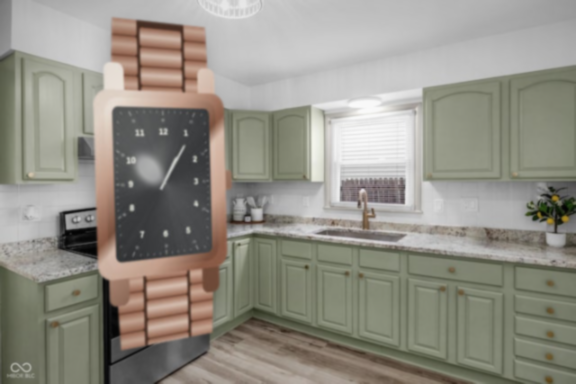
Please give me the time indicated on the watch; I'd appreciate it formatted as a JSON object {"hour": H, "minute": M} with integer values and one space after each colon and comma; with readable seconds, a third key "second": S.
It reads {"hour": 1, "minute": 6}
